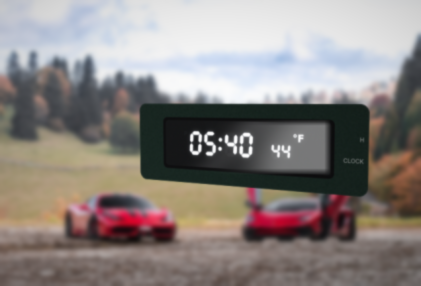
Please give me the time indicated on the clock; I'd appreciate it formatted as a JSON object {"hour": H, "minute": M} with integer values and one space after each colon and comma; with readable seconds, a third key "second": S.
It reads {"hour": 5, "minute": 40}
